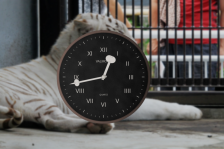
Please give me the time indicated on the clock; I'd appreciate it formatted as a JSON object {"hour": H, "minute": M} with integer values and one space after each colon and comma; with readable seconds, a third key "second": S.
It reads {"hour": 12, "minute": 43}
